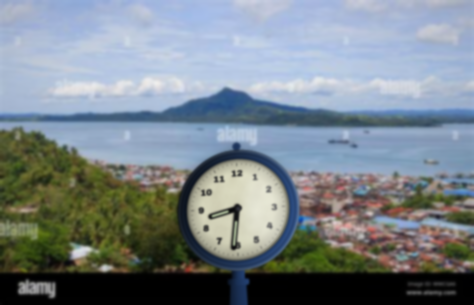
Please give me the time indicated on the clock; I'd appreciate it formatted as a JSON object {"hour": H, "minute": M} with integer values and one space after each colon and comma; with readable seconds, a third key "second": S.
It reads {"hour": 8, "minute": 31}
